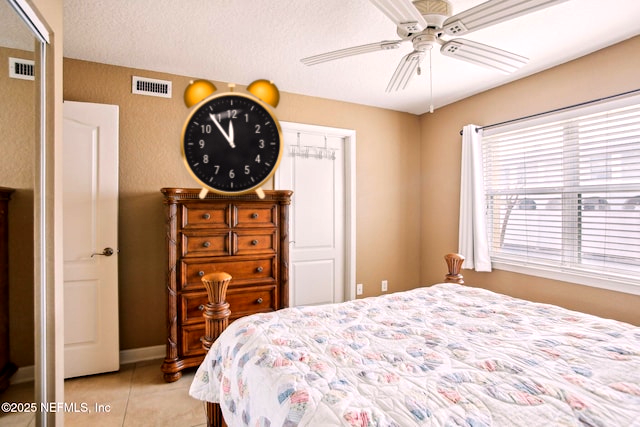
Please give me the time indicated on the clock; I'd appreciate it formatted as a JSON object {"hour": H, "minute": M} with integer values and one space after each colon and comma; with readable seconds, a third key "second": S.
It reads {"hour": 11, "minute": 54}
